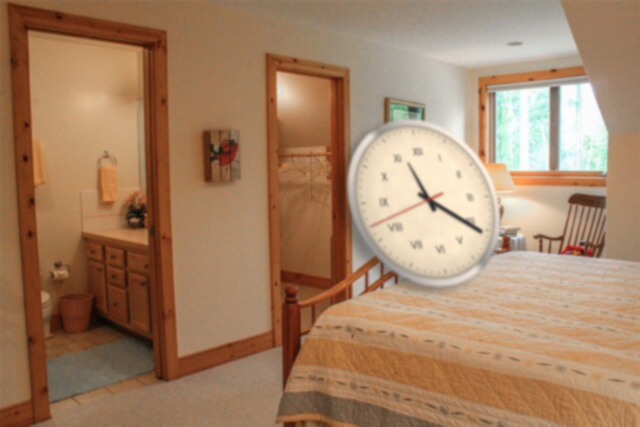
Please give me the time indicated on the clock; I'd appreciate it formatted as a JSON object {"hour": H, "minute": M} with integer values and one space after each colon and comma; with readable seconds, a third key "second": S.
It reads {"hour": 11, "minute": 20, "second": 42}
